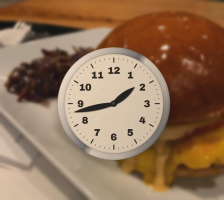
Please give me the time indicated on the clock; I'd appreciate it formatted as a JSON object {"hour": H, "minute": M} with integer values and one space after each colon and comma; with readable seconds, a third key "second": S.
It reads {"hour": 1, "minute": 43}
